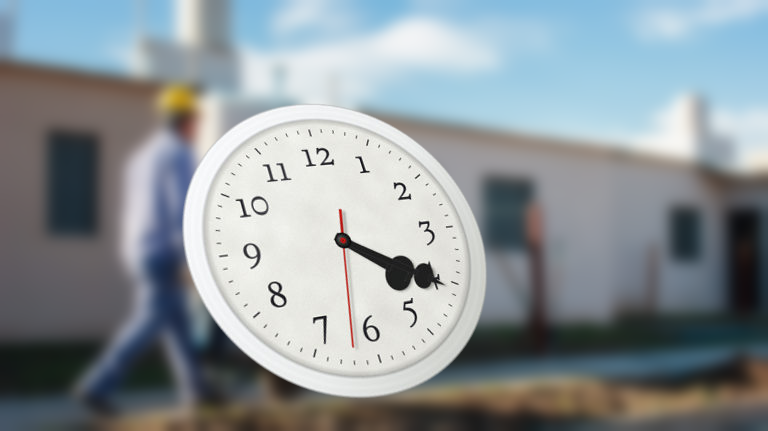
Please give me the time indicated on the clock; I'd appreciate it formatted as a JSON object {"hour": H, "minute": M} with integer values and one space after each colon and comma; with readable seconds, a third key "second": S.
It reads {"hour": 4, "minute": 20, "second": 32}
